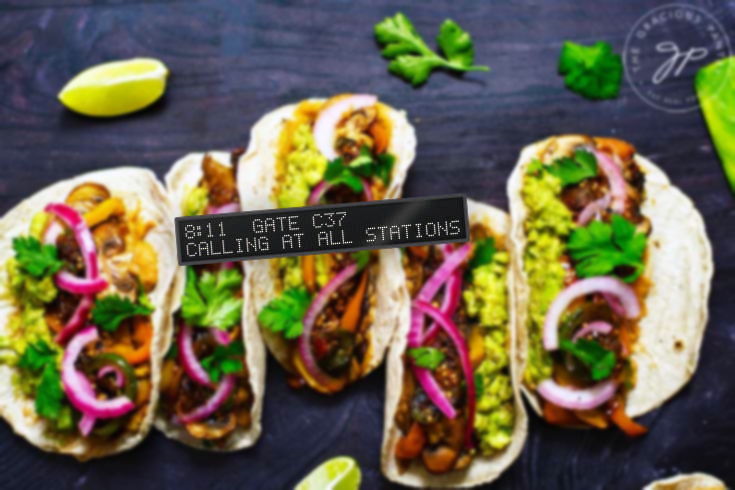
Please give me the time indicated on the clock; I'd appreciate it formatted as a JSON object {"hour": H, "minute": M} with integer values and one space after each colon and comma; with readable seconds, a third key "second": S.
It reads {"hour": 8, "minute": 11}
